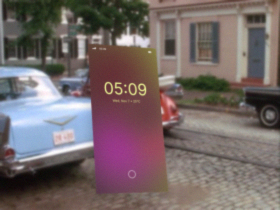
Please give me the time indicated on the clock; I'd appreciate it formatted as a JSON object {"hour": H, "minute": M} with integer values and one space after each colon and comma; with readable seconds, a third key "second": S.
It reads {"hour": 5, "minute": 9}
